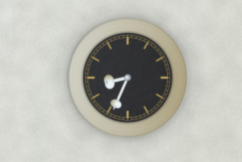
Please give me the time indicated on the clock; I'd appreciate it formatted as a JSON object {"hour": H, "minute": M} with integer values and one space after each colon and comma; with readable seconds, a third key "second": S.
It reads {"hour": 8, "minute": 34}
